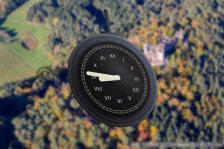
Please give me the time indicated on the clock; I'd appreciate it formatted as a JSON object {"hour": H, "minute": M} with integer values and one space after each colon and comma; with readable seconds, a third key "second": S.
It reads {"hour": 8, "minute": 46}
